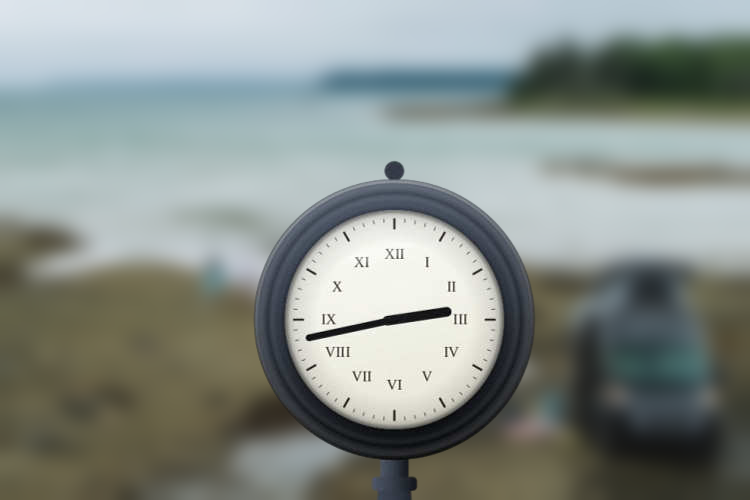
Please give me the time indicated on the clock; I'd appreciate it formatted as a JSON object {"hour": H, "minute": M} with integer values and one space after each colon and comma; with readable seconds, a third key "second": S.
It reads {"hour": 2, "minute": 43}
